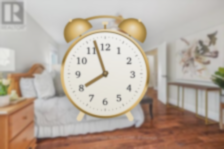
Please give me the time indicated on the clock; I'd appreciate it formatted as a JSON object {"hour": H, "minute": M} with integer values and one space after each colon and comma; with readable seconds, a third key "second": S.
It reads {"hour": 7, "minute": 57}
